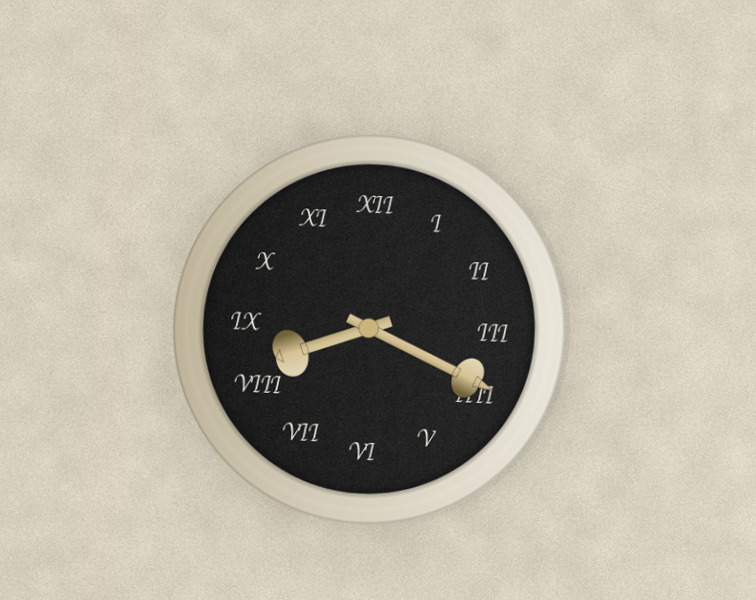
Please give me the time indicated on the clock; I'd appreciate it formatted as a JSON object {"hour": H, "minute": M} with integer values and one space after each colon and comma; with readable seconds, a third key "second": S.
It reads {"hour": 8, "minute": 19}
